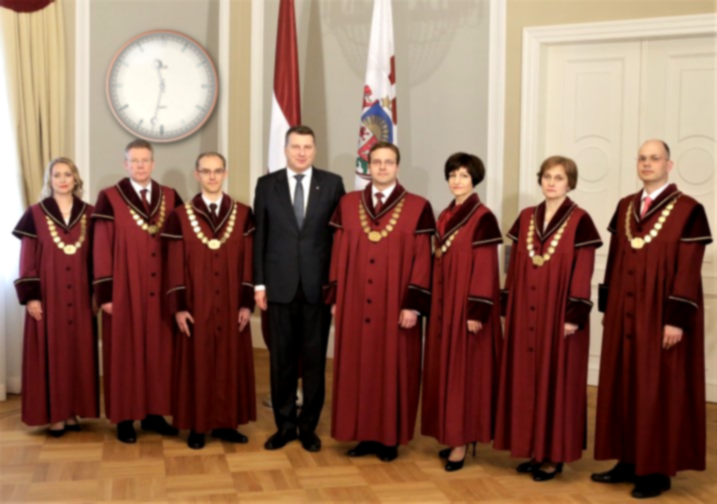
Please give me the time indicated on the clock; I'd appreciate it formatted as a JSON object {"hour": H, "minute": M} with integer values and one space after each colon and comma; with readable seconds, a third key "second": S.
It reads {"hour": 11, "minute": 32}
